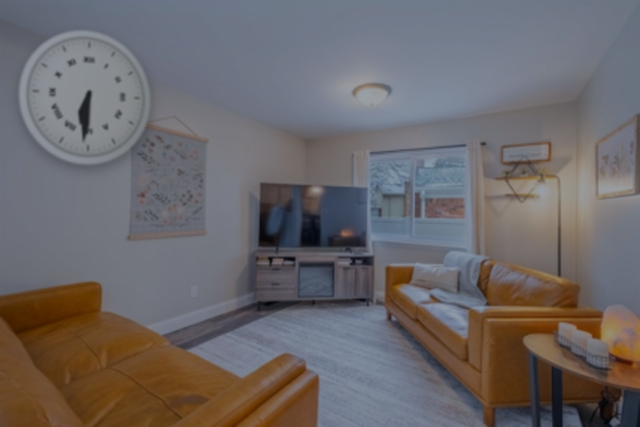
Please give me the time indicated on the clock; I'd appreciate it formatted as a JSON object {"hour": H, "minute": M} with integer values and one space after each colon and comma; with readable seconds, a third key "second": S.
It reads {"hour": 6, "minute": 31}
